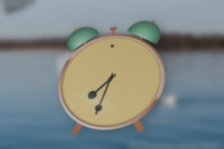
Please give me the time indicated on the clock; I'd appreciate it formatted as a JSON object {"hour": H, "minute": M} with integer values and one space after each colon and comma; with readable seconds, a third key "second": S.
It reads {"hour": 7, "minute": 33}
